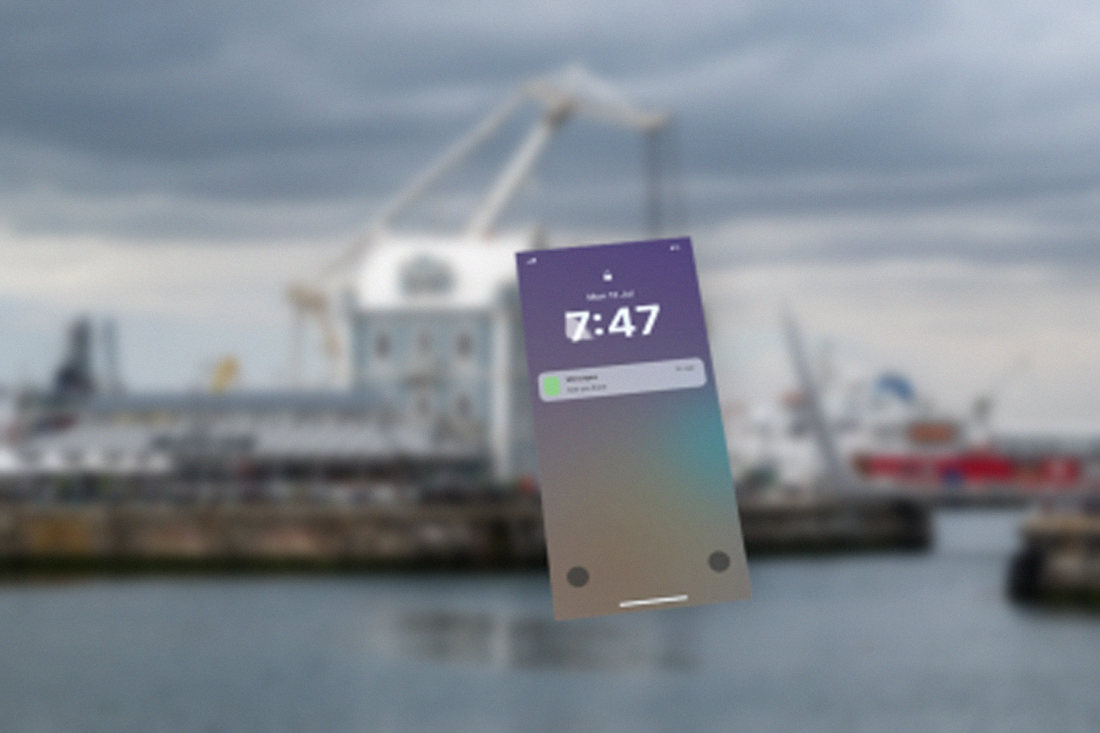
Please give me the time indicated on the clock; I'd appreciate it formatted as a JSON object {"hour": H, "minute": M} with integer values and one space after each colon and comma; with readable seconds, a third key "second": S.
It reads {"hour": 7, "minute": 47}
